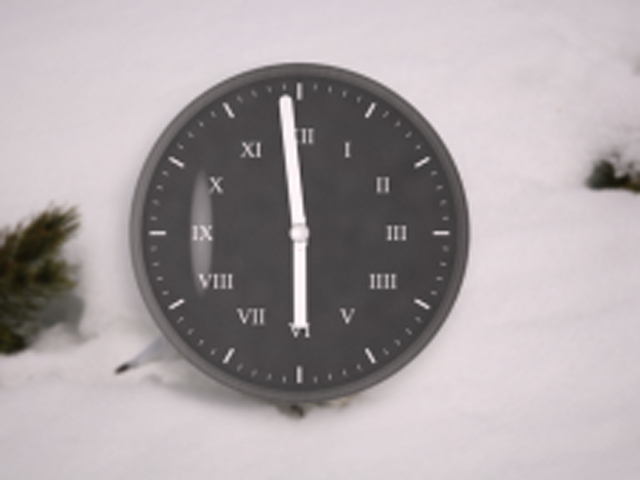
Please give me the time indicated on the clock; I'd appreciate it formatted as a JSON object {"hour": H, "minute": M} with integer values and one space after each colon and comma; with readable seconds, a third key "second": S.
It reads {"hour": 5, "minute": 59}
